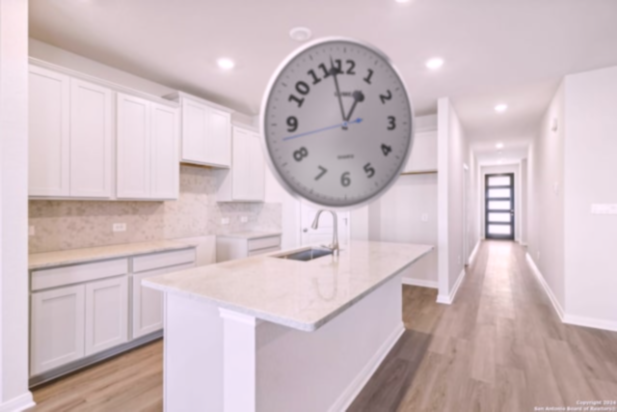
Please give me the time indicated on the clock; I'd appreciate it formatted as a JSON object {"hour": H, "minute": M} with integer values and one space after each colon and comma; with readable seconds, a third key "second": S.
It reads {"hour": 12, "minute": 57, "second": 43}
